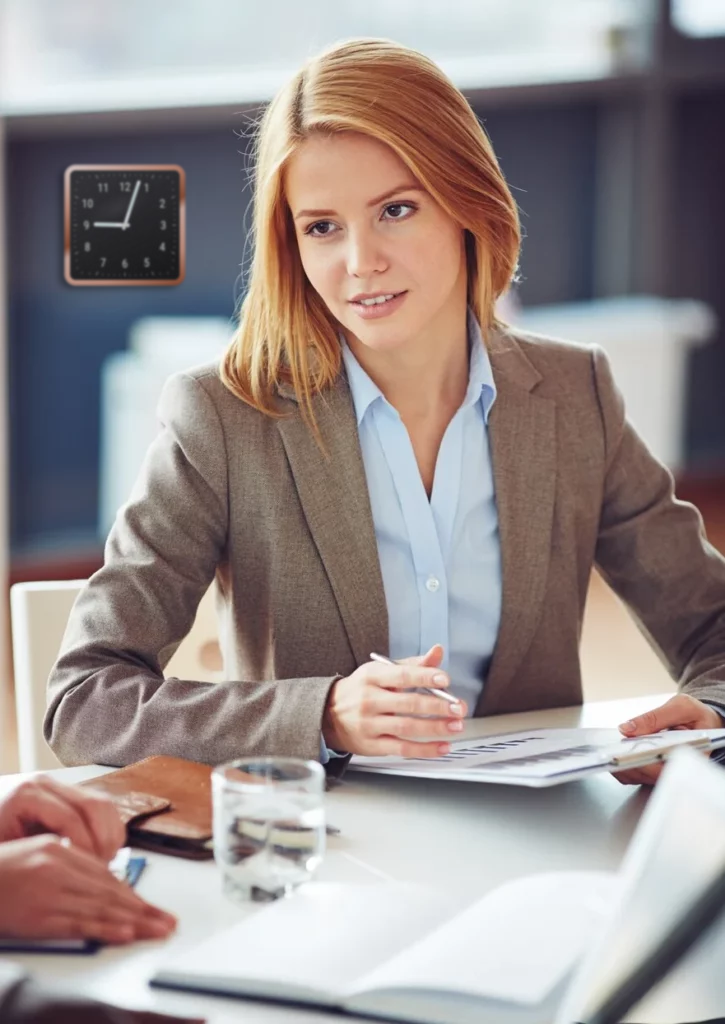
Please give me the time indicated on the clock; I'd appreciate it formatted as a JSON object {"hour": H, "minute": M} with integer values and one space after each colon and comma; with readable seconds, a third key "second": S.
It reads {"hour": 9, "minute": 3}
